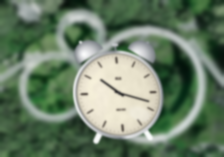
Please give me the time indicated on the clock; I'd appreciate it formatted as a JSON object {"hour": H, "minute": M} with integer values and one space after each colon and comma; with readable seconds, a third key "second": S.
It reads {"hour": 10, "minute": 18}
